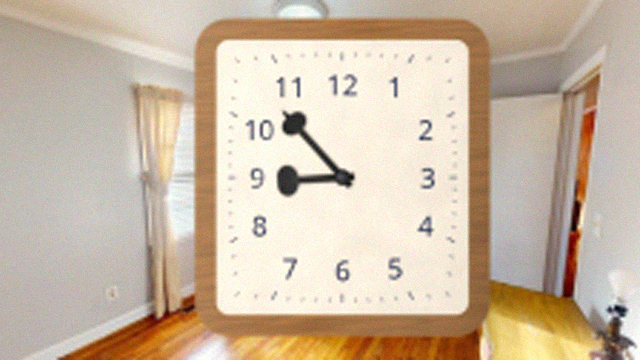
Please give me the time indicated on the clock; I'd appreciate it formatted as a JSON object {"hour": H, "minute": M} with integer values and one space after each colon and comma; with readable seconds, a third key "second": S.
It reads {"hour": 8, "minute": 53}
